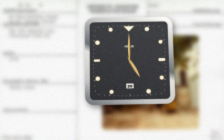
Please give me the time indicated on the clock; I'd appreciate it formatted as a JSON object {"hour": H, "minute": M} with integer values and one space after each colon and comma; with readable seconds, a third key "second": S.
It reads {"hour": 5, "minute": 0}
